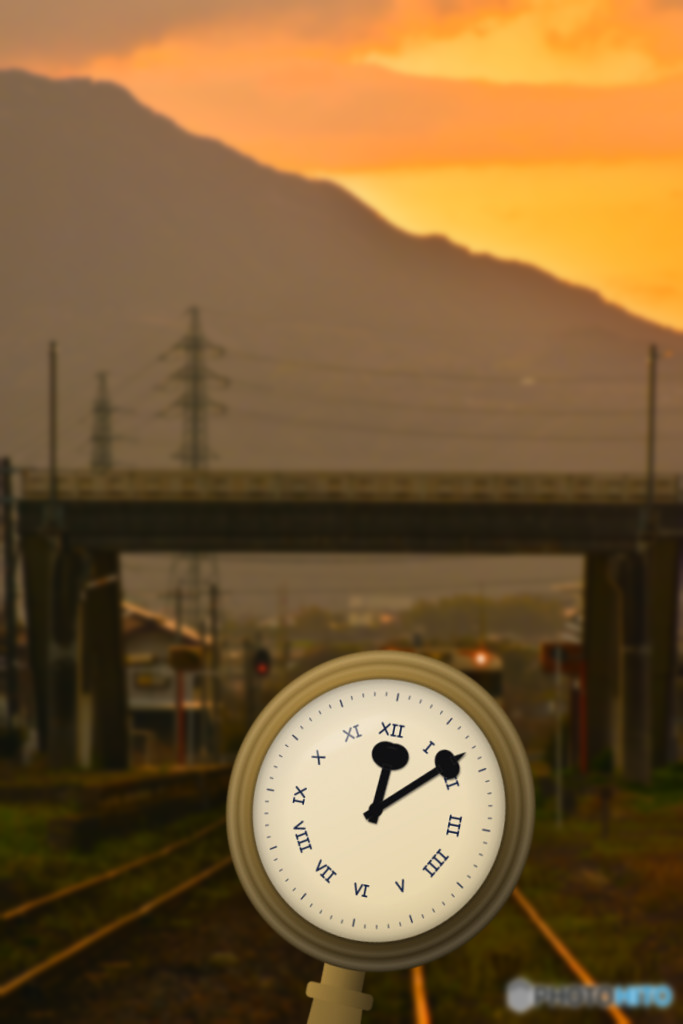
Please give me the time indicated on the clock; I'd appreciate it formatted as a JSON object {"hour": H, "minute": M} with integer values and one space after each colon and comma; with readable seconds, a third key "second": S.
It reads {"hour": 12, "minute": 8}
